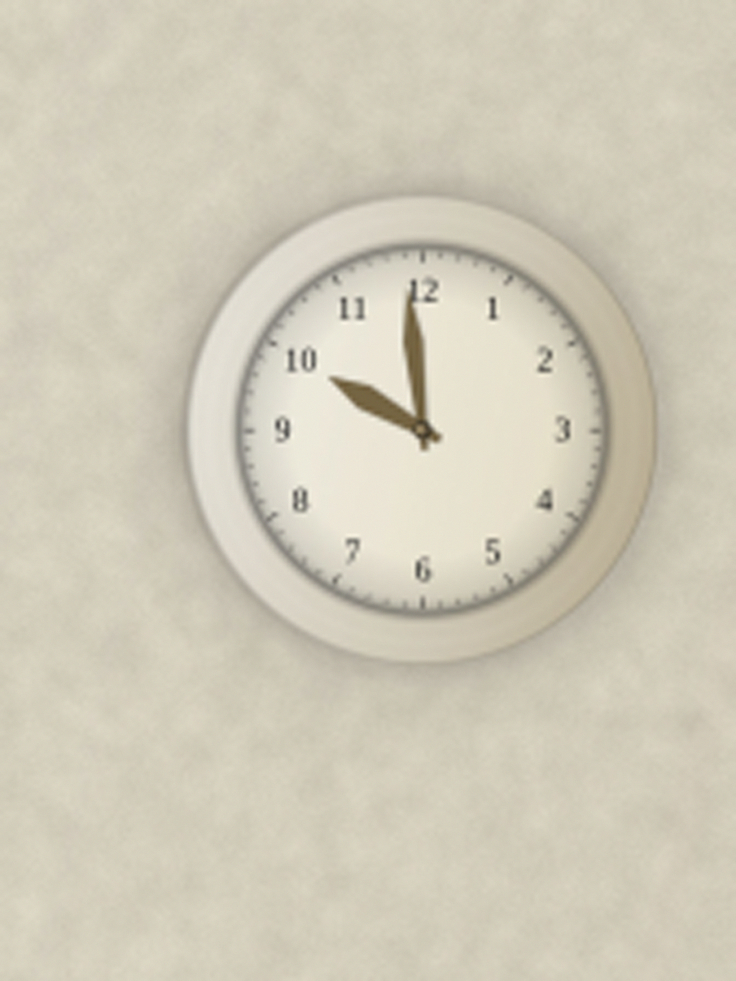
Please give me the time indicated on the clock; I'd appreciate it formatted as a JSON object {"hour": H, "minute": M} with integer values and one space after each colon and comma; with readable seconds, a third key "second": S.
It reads {"hour": 9, "minute": 59}
